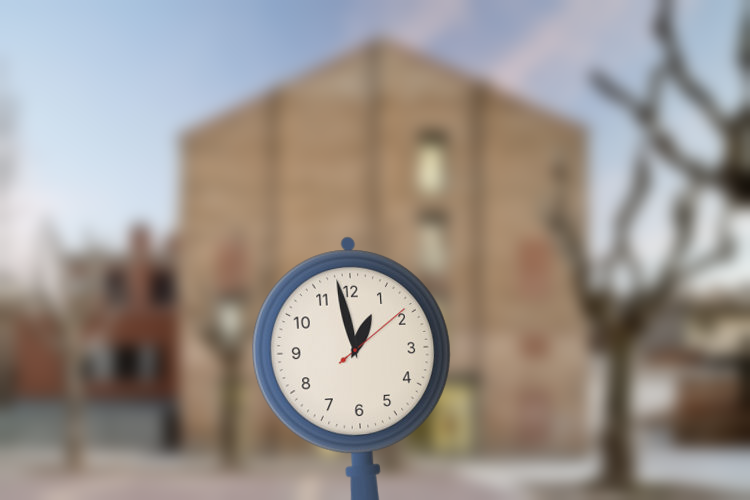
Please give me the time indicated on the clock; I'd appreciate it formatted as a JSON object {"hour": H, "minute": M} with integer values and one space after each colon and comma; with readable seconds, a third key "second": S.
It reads {"hour": 12, "minute": 58, "second": 9}
